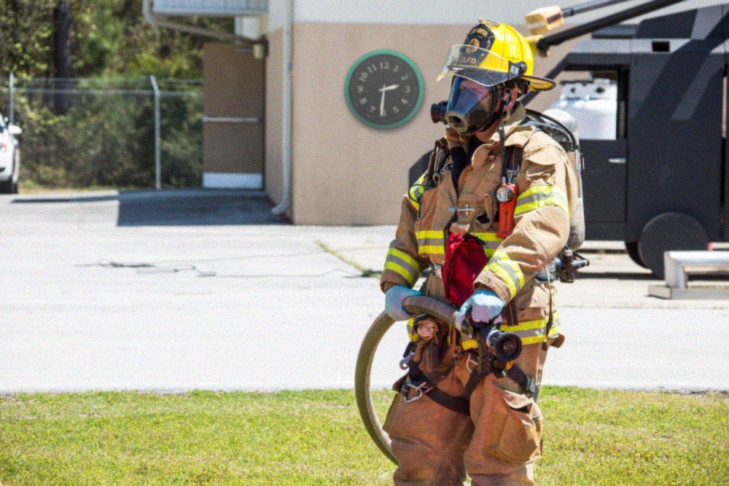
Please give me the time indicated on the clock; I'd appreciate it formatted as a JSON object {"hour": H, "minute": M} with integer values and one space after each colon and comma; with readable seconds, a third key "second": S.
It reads {"hour": 2, "minute": 31}
